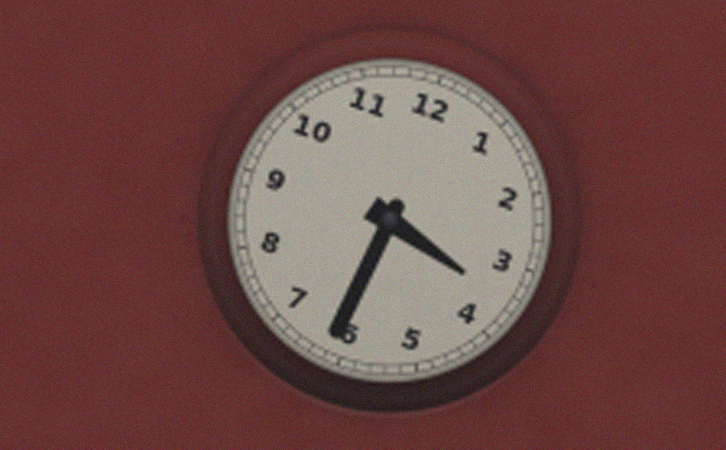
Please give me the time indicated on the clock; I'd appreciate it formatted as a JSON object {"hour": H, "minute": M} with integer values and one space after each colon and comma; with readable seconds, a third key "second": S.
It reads {"hour": 3, "minute": 31}
